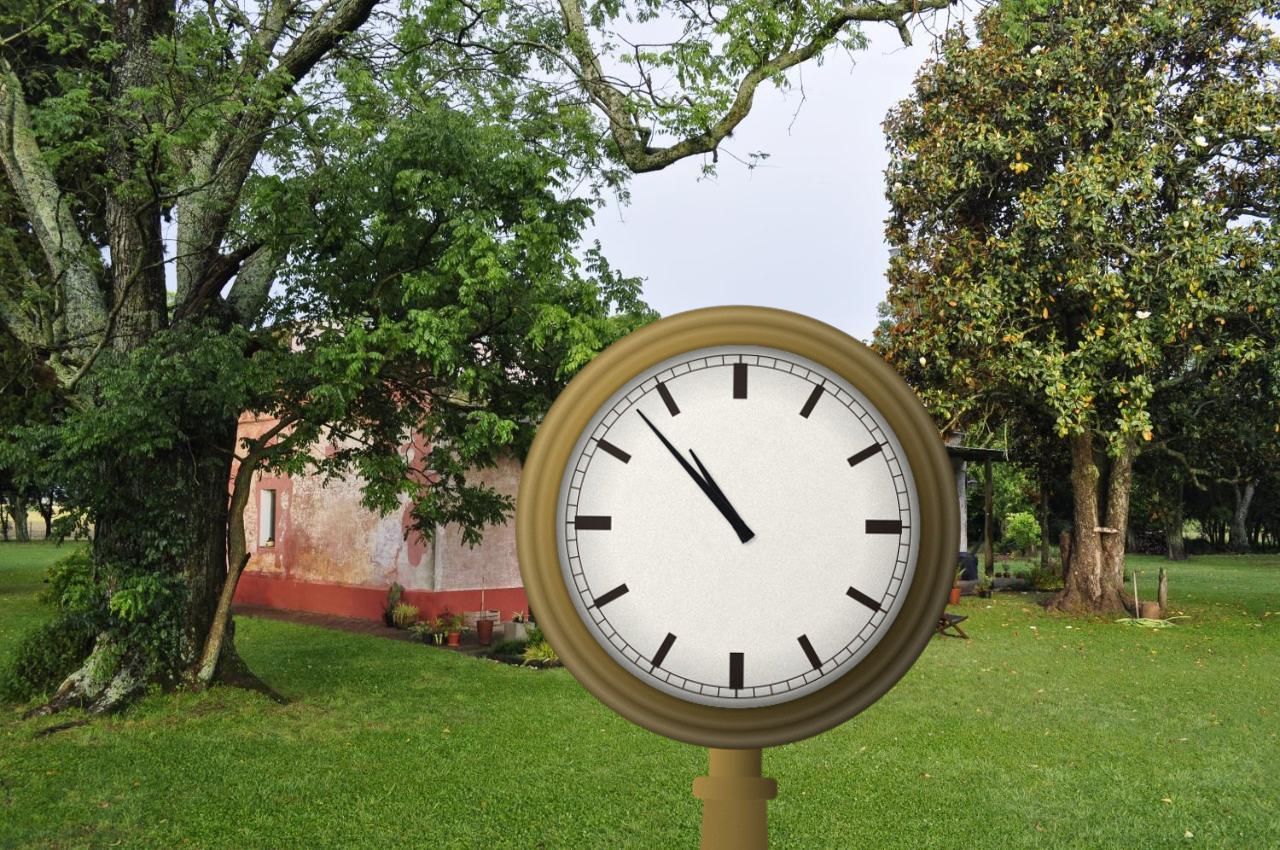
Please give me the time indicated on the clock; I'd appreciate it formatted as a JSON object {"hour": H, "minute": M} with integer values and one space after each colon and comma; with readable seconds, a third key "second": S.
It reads {"hour": 10, "minute": 53}
